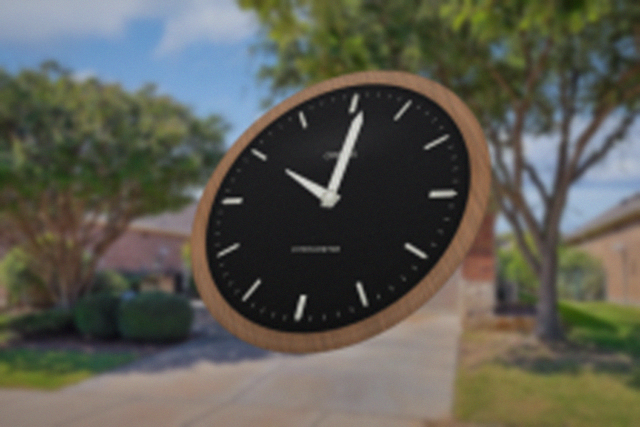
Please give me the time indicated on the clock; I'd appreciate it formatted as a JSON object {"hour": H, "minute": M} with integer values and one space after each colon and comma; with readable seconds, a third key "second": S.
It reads {"hour": 10, "minute": 1}
